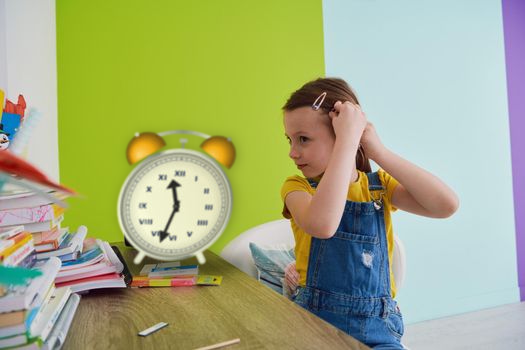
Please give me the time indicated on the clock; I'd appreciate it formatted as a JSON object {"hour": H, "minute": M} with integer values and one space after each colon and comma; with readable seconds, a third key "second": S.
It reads {"hour": 11, "minute": 33}
